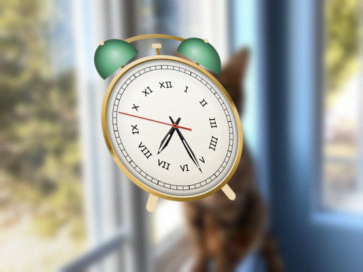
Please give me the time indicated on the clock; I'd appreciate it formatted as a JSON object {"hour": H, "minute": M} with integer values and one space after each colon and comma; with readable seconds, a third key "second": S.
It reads {"hour": 7, "minute": 26, "second": 48}
